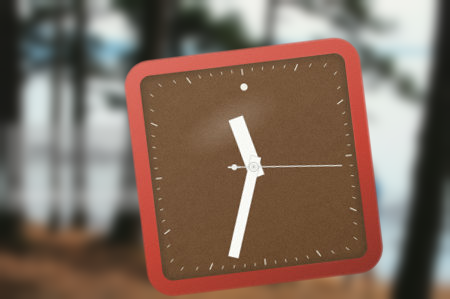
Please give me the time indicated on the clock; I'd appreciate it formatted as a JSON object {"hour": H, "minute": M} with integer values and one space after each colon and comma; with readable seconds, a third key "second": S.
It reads {"hour": 11, "minute": 33, "second": 16}
